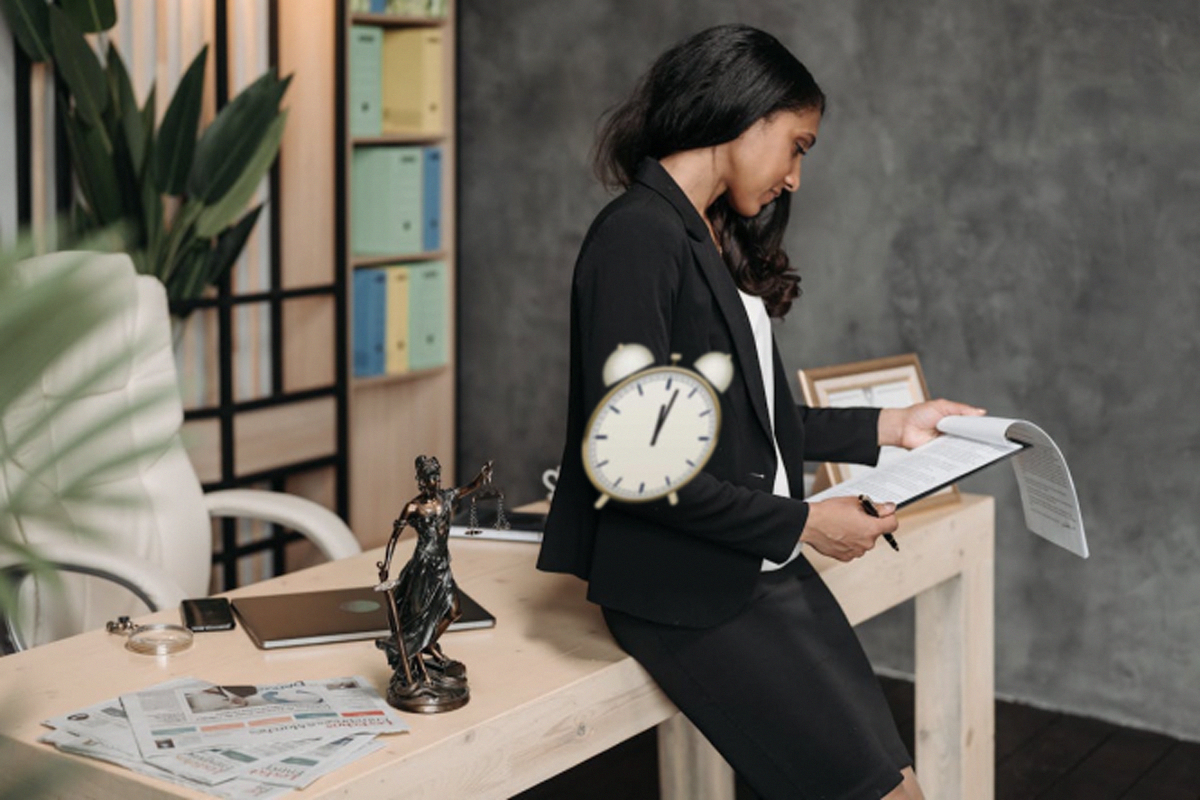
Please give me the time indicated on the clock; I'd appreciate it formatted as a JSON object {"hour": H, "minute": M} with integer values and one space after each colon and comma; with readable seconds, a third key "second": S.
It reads {"hour": 12, "minute": 2}
